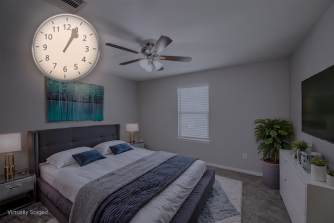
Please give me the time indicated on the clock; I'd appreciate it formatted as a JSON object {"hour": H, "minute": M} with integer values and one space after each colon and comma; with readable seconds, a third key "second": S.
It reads {"hour": 1, "minute": 4}
